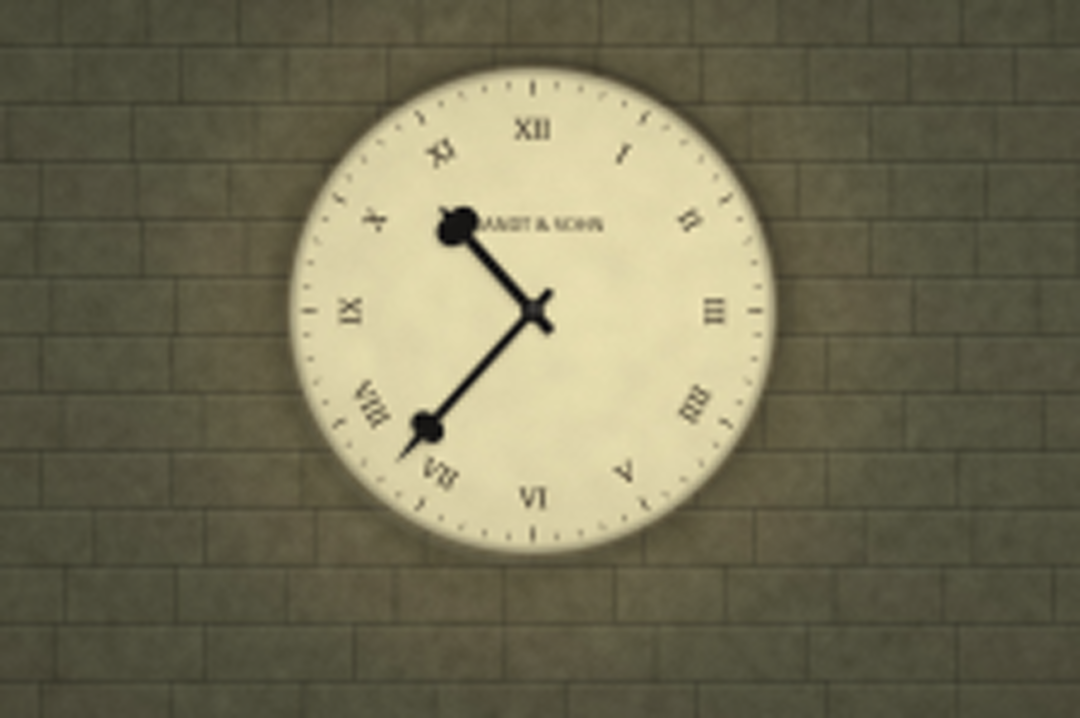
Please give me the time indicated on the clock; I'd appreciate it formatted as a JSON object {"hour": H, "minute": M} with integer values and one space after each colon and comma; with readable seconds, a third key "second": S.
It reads {"hour": 10, "minute": 37}
